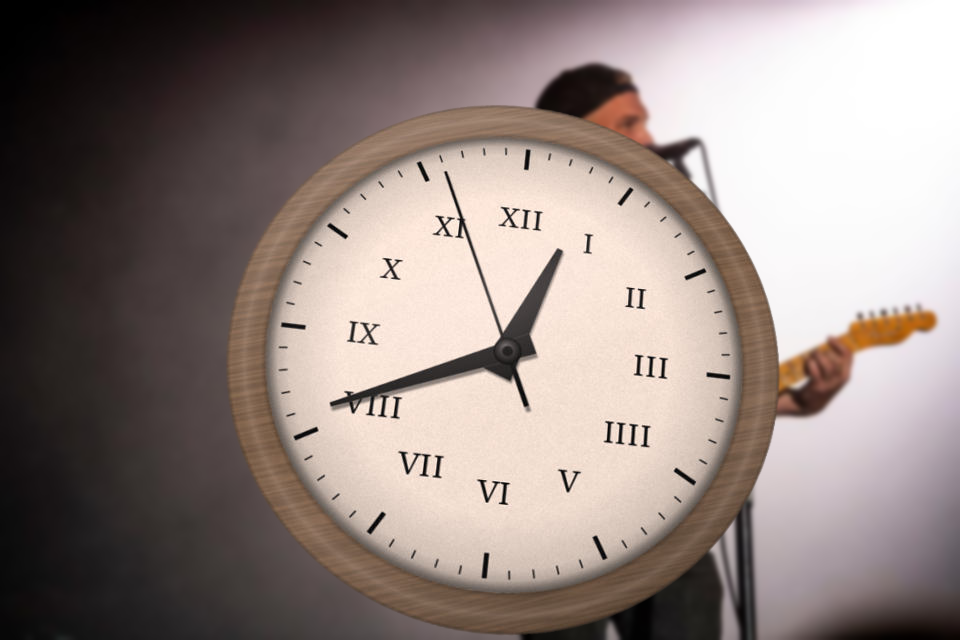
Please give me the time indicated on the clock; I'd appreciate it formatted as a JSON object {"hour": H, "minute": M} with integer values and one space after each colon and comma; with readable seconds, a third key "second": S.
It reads {"hour": 12, "minute": 40, "second": 56}
